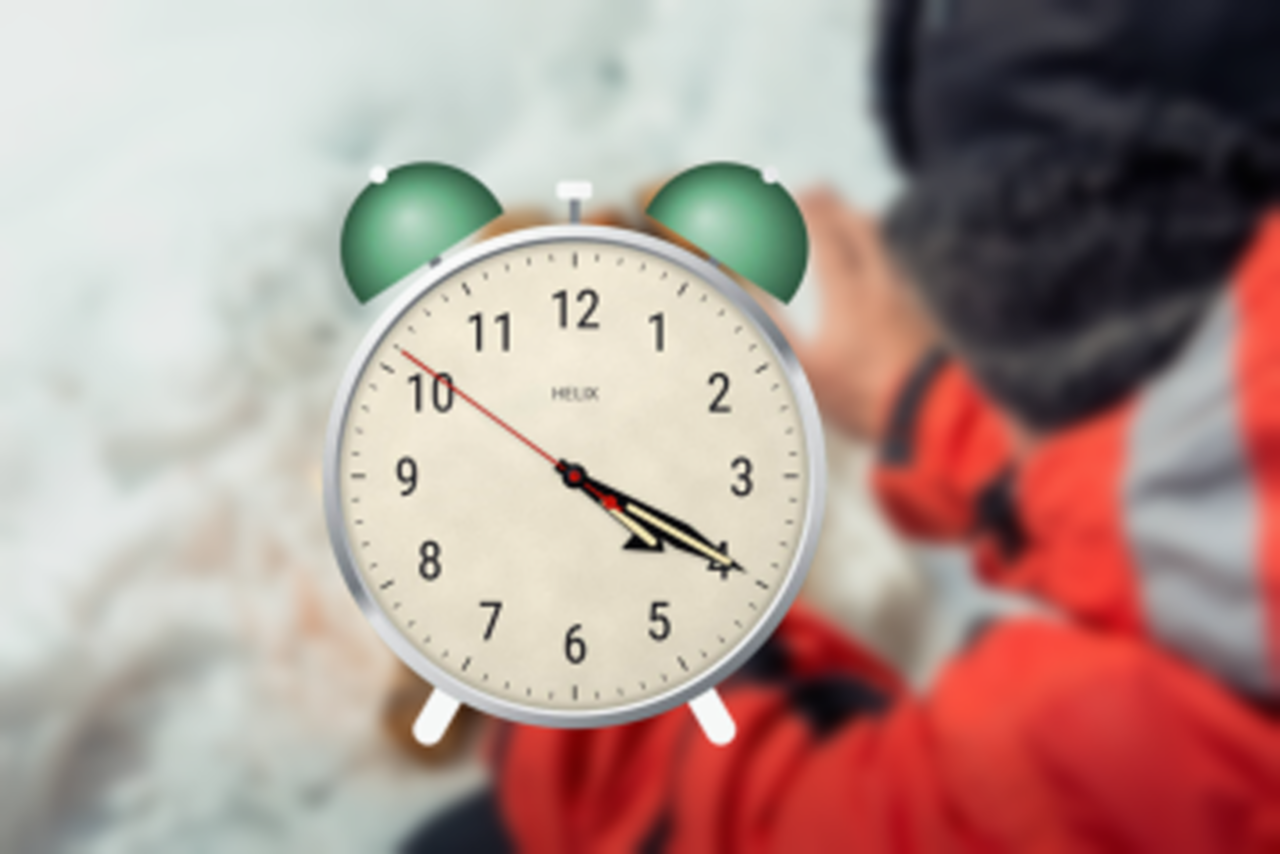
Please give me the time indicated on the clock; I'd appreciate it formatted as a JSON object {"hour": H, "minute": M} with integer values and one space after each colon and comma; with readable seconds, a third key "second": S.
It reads {"hour": 4, "minute": 19, "second": 51}
